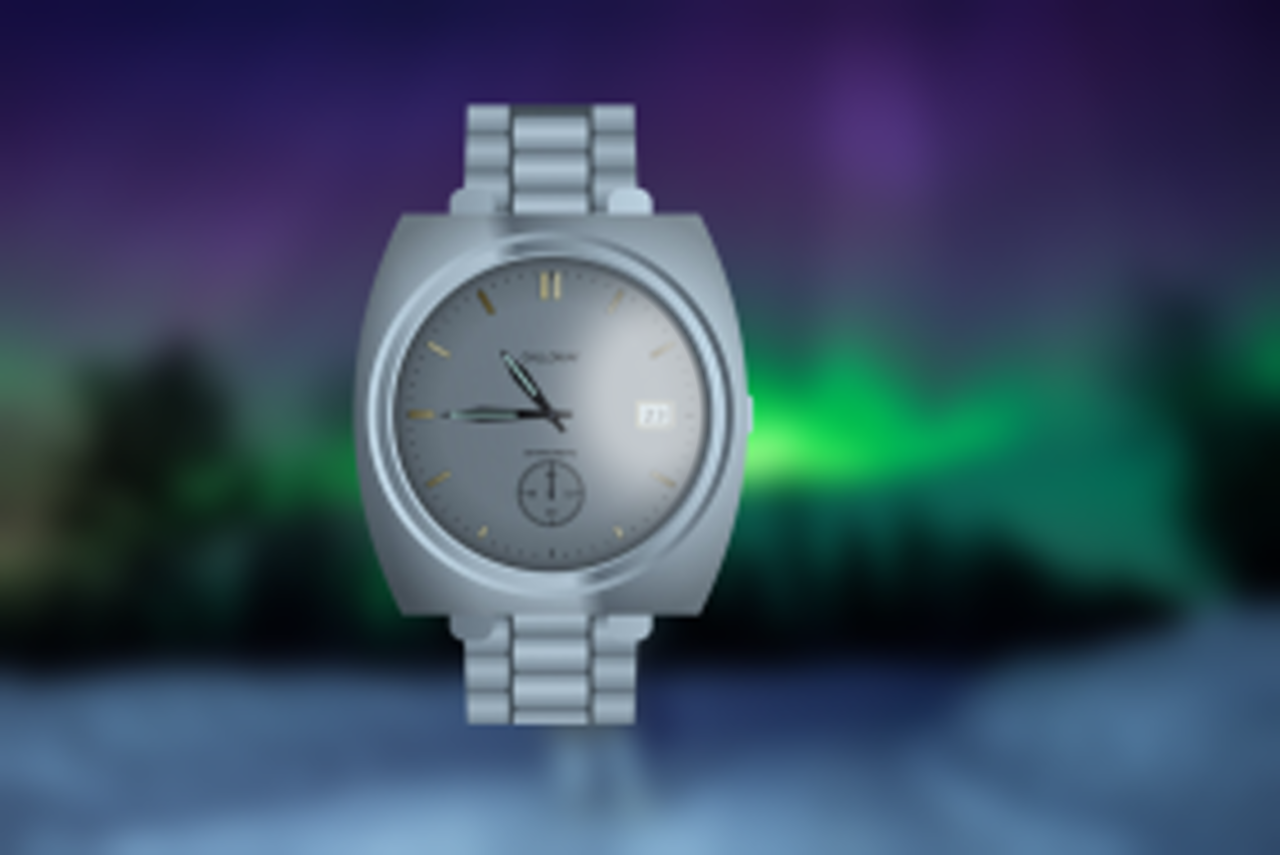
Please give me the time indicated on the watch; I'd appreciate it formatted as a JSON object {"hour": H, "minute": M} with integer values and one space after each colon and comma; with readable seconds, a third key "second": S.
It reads {"hour": 10, "minute": 45}
